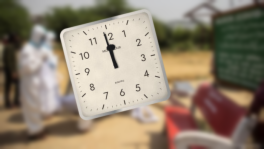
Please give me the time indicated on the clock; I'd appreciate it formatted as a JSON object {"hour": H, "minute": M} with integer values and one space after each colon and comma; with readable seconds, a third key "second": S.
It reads {"hour": 11, "minute": 59}
